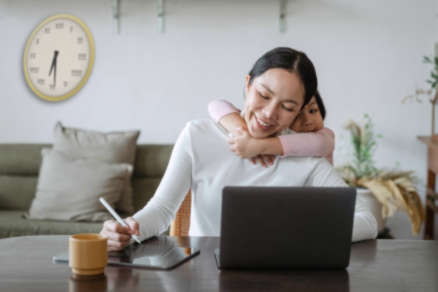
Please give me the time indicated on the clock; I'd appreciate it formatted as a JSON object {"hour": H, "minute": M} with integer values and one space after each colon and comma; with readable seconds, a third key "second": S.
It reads {"hour": 6, "minute": 29}
